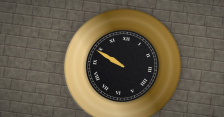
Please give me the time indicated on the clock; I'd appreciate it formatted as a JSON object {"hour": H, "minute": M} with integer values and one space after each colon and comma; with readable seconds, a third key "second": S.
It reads {"hour": 9, "minute": 49}
